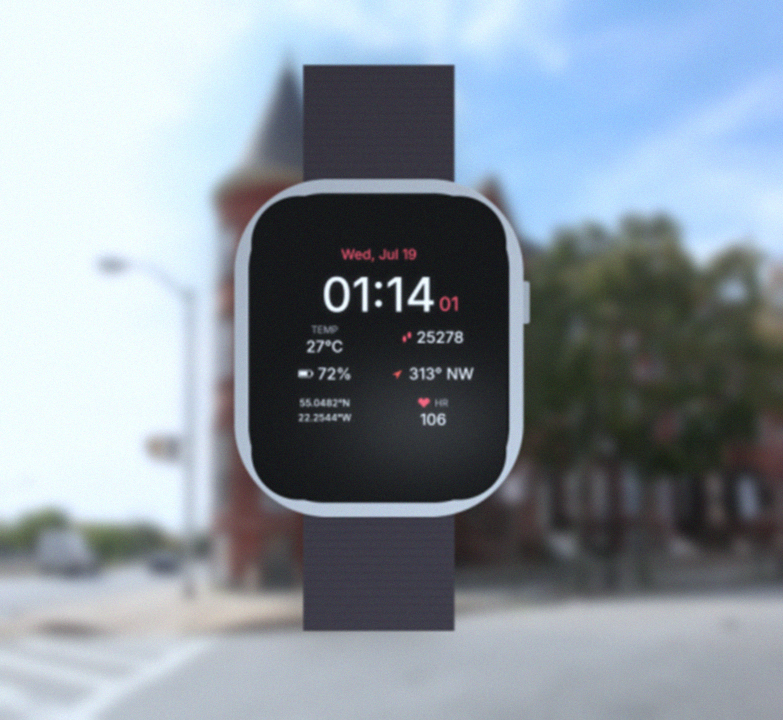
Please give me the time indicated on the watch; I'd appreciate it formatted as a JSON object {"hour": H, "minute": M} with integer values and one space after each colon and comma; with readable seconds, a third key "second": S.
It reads {"hour": 1, "minute": 14, "second": 1}
